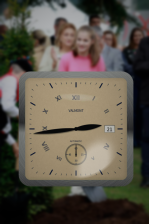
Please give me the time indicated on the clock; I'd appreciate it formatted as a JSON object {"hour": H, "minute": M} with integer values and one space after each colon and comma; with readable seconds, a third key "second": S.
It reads {"hour": 2, "minute": 44}
